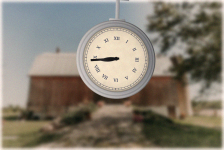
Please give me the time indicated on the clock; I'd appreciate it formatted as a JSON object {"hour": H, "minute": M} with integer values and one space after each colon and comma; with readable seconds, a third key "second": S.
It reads {"hour": 8, "minute": 44}
